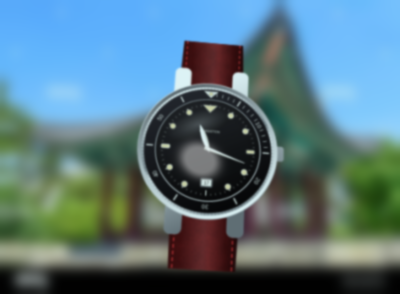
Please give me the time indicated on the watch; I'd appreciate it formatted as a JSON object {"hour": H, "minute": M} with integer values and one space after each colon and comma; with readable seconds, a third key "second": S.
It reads {"hour": 11, "minute": 18}
